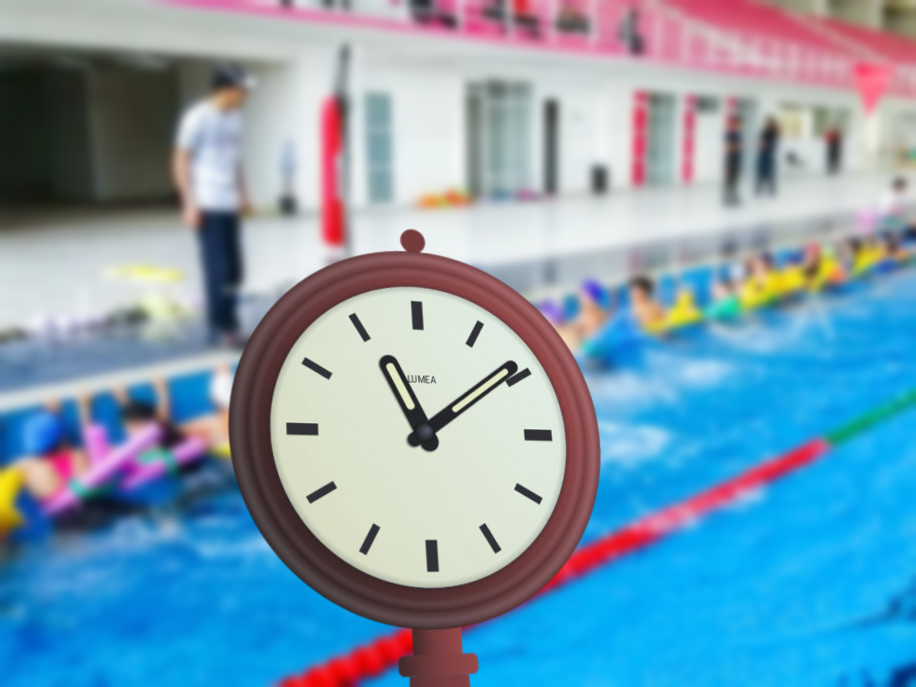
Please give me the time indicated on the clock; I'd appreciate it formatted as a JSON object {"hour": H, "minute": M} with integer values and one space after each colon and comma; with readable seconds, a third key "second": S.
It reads {"hour": 11, "minute": 9}
